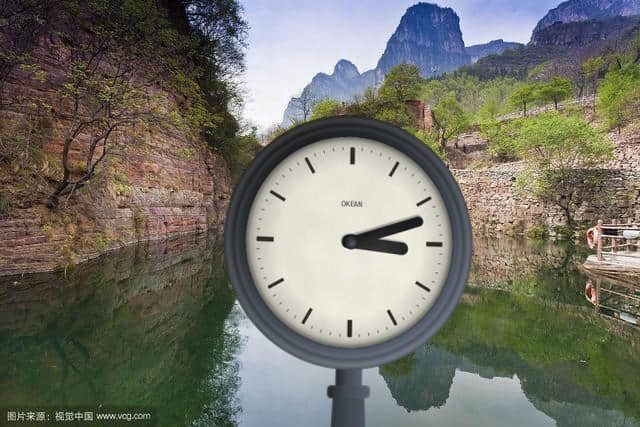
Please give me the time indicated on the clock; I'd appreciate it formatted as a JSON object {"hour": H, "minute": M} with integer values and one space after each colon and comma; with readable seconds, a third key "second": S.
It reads {"hour": 3, "minute": 12}
